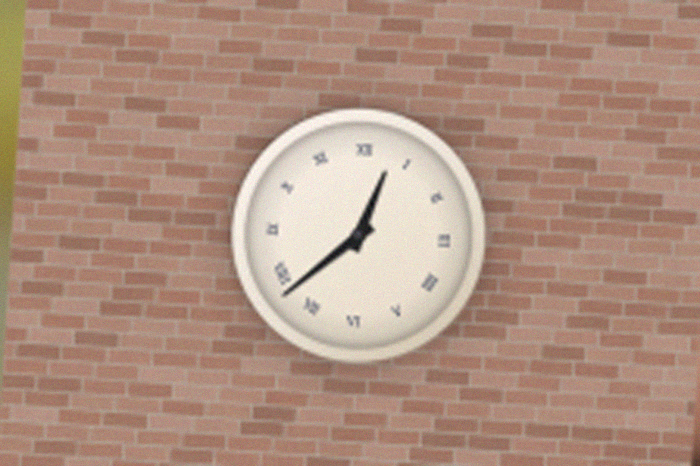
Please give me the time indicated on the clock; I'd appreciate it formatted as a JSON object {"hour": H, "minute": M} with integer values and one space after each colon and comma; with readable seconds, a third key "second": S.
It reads {"hour": 12, "minute": 38}
